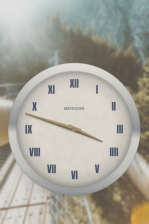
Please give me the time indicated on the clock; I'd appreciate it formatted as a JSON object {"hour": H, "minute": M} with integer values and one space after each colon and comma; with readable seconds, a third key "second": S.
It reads {"hour": 3, "minute": 48}
